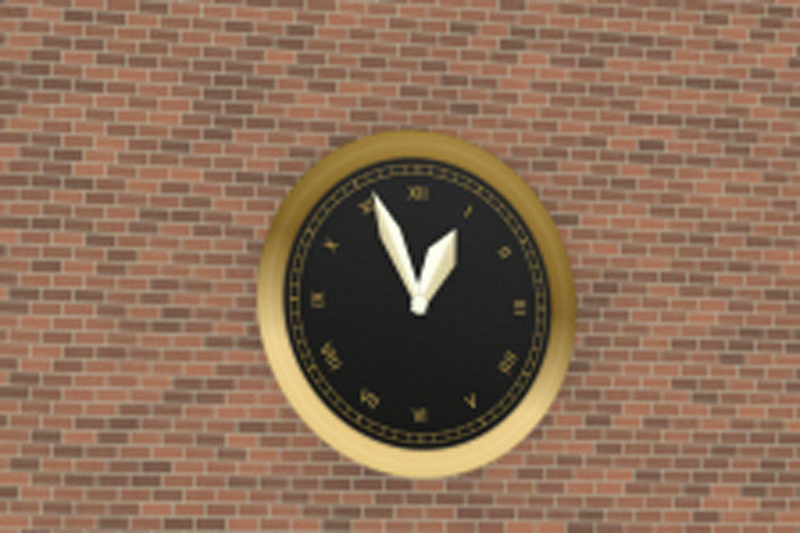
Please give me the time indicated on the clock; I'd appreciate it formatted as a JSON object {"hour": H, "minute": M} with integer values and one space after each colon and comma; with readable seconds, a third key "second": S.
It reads {"hour": 12, "minute": 56}
